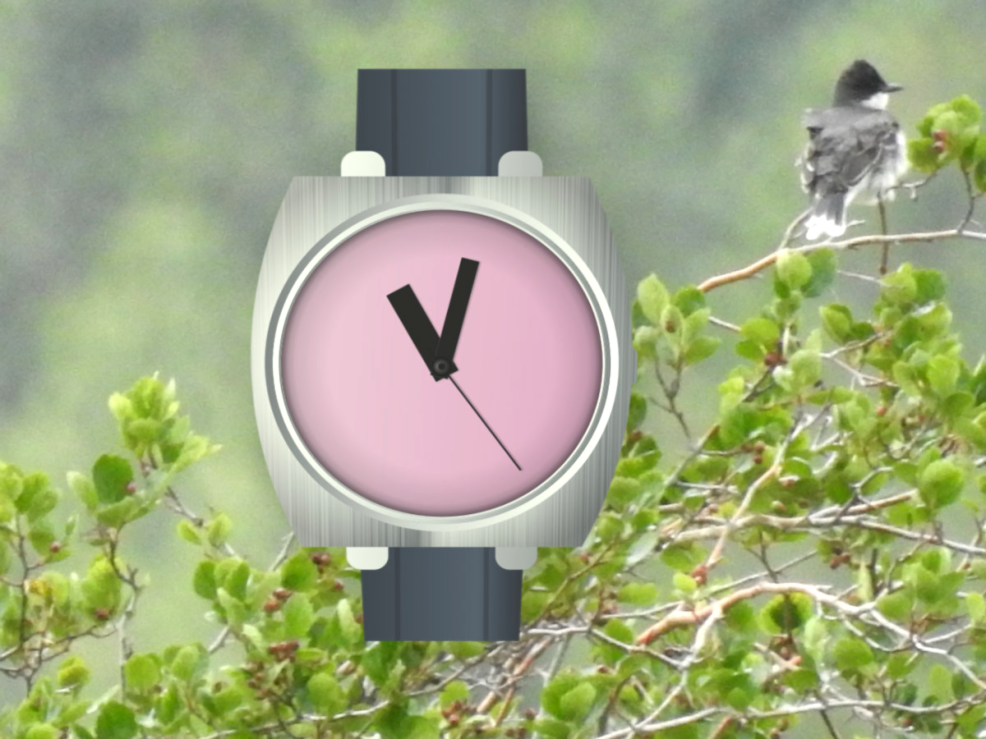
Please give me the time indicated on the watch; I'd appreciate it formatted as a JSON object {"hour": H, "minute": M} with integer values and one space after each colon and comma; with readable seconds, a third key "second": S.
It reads {"hour": 11, "minute": 2, "second": 24}
